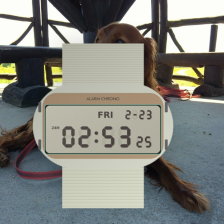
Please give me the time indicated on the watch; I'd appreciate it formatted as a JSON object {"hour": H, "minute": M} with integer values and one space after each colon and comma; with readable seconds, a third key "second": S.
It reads {"hour": 2, "minute": 53, "second": 25}
